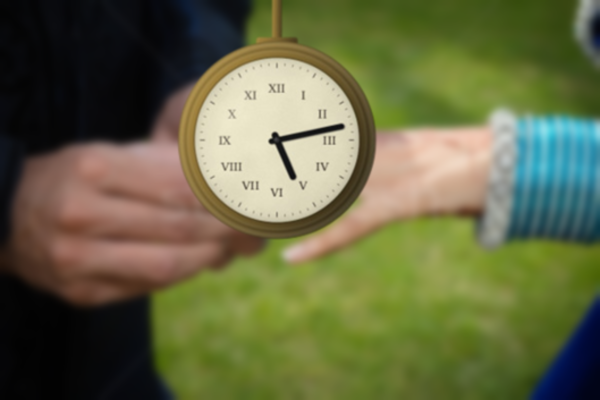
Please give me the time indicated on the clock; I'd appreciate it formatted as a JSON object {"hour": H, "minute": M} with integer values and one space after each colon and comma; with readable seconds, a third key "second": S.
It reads {"hour": 5, "minute": 13}
